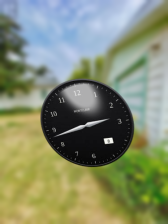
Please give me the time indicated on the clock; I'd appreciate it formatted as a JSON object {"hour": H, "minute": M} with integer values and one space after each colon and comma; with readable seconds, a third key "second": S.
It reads {"hour": 2, "minute": 43}
